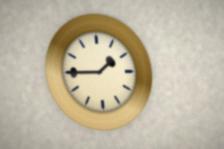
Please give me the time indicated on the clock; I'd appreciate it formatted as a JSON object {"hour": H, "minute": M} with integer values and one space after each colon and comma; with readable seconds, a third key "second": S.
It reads {"hour": 1, "minute": 45}
